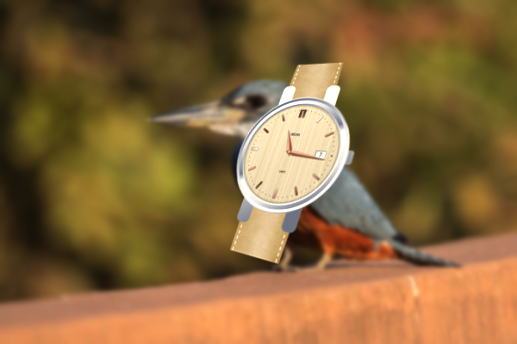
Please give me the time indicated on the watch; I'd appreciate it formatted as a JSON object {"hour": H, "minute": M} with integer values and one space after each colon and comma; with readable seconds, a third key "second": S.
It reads {"hour": 11, "minute": 16}
